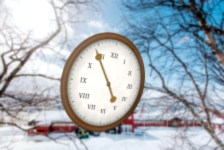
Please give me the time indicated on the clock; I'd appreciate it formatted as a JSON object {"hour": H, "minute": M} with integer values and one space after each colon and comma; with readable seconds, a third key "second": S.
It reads {"hour": 4, "minute": 54}
